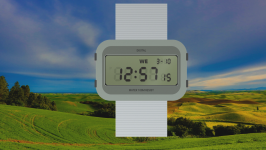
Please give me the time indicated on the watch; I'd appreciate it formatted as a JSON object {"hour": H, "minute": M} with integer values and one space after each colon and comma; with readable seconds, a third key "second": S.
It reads {"hour": 12, "minute": 57, "second": 15}
